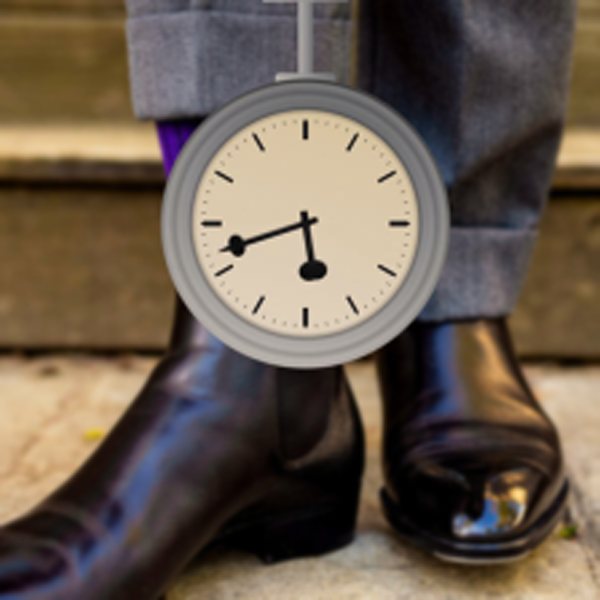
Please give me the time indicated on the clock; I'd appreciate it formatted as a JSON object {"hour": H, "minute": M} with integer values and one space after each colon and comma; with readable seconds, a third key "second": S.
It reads {"hour": 5, "minute": 42}
